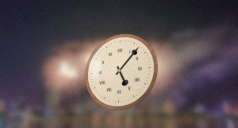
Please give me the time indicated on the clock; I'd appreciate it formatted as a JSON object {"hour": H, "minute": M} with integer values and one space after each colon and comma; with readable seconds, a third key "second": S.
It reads {"hour": 5, "minute": 7}
